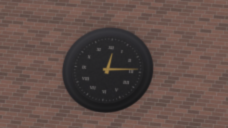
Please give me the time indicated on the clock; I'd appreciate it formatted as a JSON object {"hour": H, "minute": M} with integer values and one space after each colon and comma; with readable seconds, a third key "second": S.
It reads {"hour": 12, "minute": 14}
